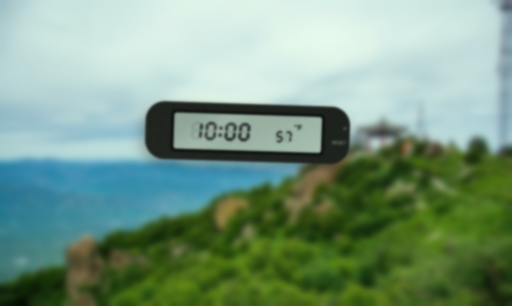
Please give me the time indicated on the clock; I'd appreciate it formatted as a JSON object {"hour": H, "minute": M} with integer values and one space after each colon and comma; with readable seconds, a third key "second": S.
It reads {"hour": 10, "minute": 0}
